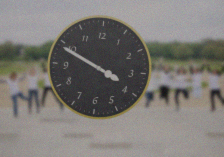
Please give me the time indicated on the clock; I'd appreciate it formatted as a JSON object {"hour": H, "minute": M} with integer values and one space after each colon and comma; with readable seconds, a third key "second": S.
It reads {"hour": 3, "minute": 49}
